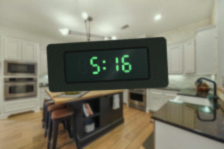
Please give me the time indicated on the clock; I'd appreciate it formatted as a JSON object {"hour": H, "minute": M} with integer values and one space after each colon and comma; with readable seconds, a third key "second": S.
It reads {"hour": 5, "minute": 16}
